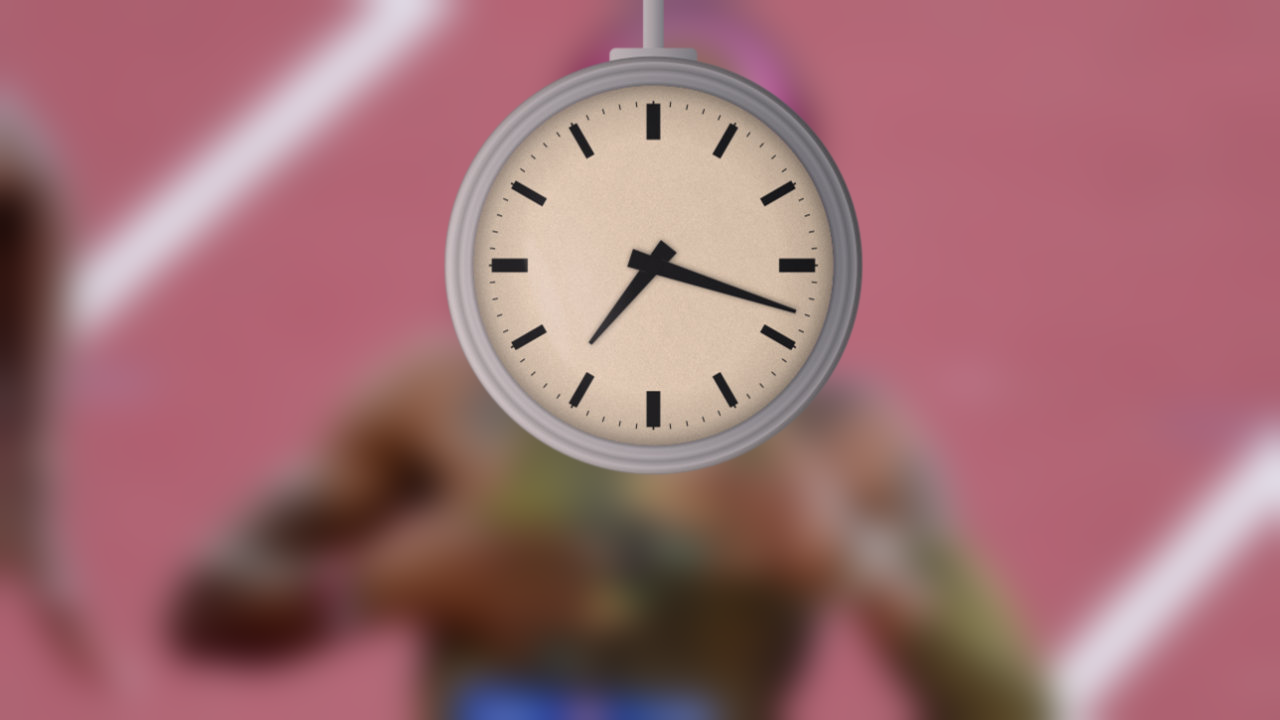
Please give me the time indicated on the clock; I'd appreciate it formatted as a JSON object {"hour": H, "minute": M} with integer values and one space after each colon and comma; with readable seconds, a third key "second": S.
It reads {"hour": 7, "minute": 18}
